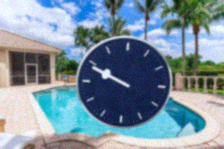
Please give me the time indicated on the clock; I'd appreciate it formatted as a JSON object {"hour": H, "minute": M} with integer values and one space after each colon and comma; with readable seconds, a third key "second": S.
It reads {"hour": 9, "minute": 49}
